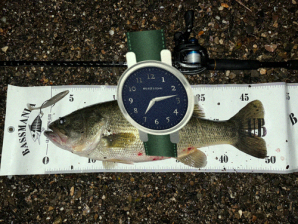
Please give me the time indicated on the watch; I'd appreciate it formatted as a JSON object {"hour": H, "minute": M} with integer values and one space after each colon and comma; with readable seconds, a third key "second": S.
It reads {"hour": 7, "minute": 13}
